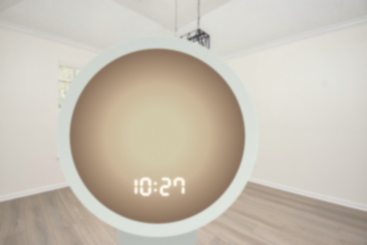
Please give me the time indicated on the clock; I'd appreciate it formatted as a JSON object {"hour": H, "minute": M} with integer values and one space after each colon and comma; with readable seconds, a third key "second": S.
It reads {"hour": 10, "minute": 27}
